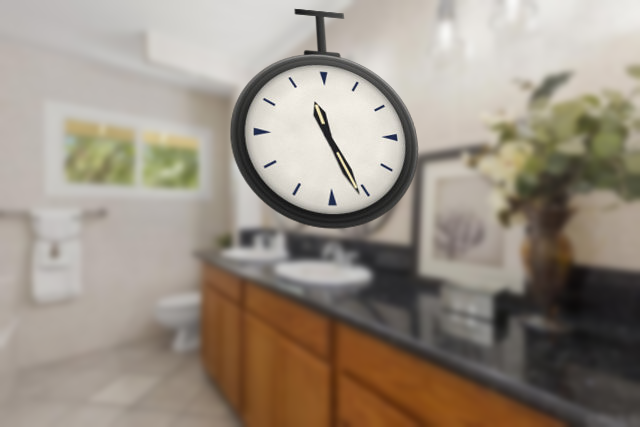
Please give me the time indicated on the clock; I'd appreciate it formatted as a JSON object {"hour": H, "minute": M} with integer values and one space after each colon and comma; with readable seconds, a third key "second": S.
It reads {"hour": 11, "minute": 26}
